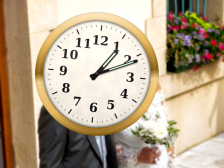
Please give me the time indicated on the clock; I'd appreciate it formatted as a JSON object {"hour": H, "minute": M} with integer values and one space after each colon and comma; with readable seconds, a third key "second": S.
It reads {"hour": 1, "minute": 11}
